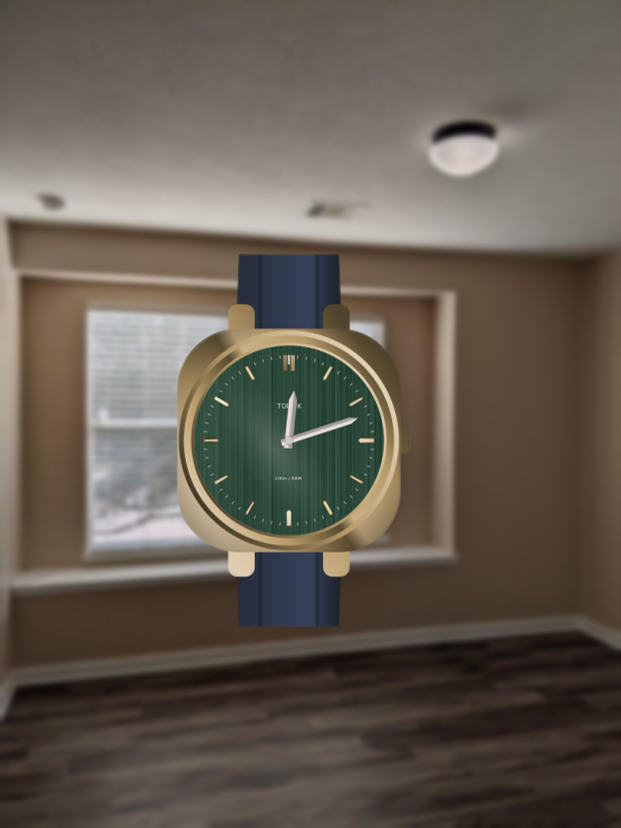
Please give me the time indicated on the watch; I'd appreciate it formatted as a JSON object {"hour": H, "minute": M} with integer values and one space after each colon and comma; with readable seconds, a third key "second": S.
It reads {"hour": 12, "minute": 12}
